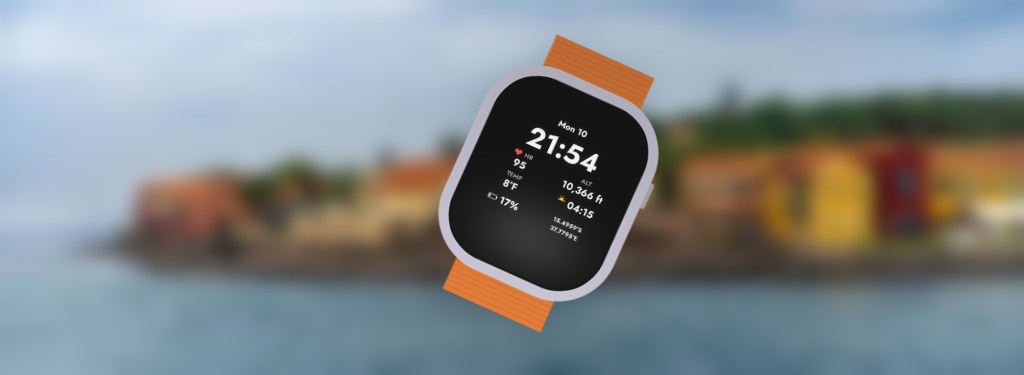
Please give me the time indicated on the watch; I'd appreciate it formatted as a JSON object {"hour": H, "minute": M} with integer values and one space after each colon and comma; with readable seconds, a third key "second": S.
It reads {"hour": 21, "minute": 54}
